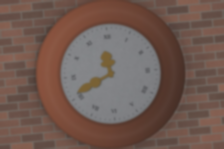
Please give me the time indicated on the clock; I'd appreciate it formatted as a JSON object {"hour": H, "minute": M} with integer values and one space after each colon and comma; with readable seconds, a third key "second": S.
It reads {"hour": 11, "minute": 41}
